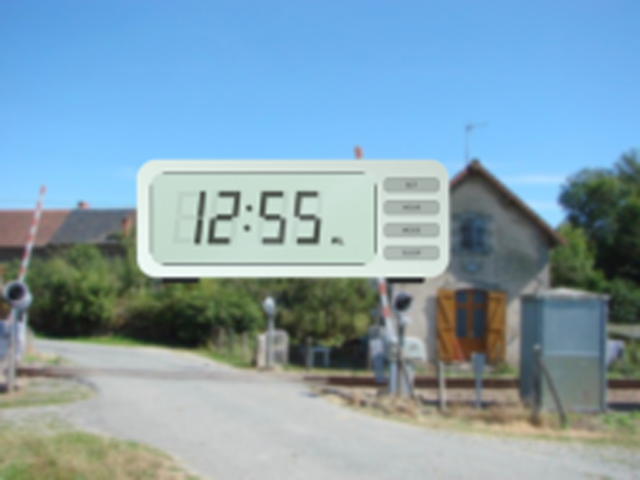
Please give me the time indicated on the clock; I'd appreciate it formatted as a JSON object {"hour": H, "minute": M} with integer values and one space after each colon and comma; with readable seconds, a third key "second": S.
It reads {"hour": 12, "minute": 55}
